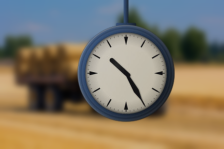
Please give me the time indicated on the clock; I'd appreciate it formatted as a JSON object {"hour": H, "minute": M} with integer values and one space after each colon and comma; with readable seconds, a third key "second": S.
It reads {"hour": 10, "minute": 25}
